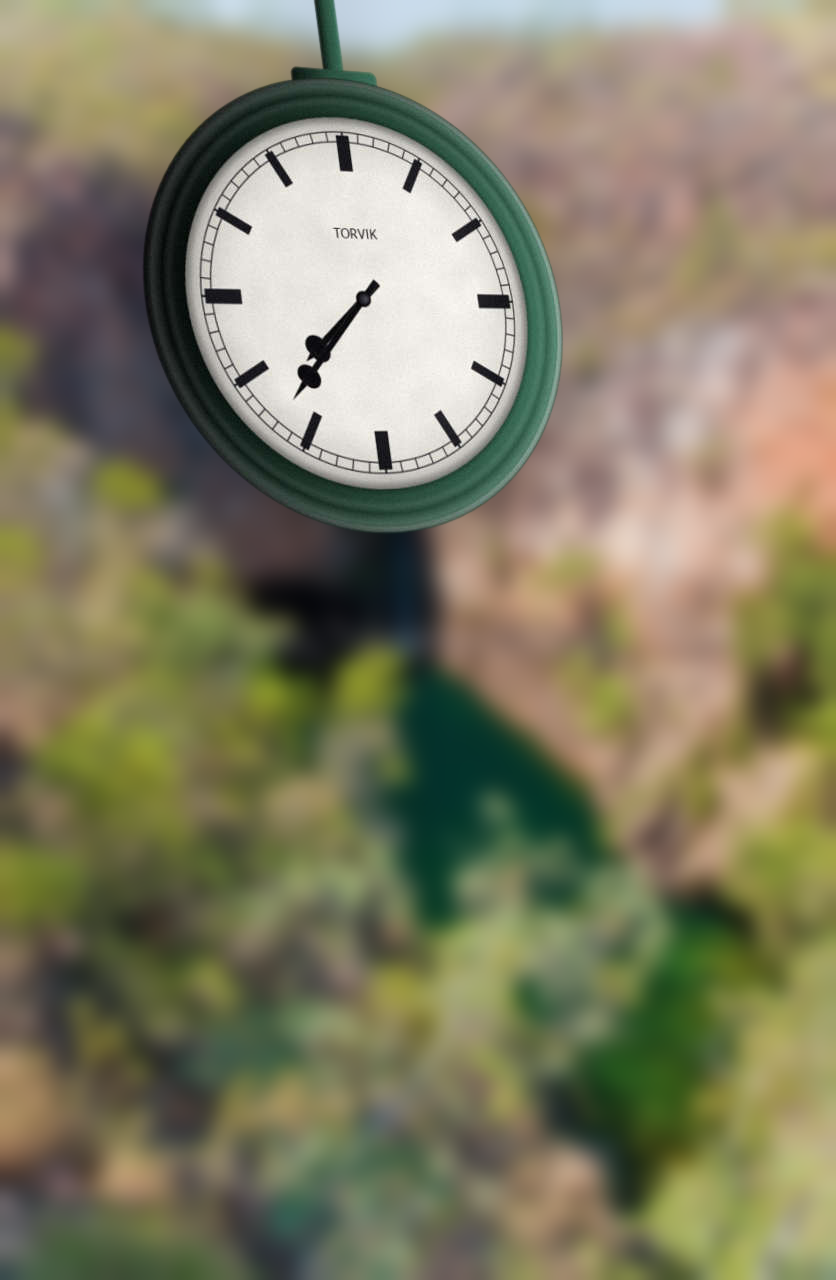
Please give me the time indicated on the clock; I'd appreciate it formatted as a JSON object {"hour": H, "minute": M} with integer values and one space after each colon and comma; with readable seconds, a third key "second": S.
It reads {"hour": 7, "minute": 37}
